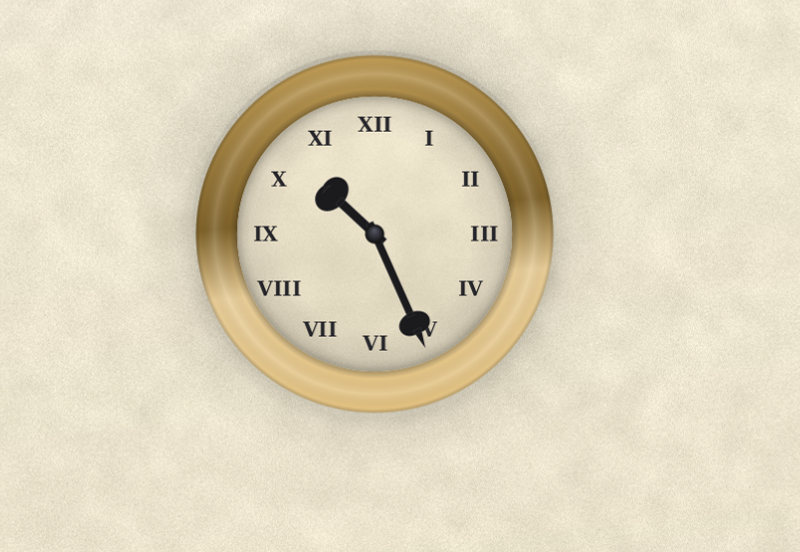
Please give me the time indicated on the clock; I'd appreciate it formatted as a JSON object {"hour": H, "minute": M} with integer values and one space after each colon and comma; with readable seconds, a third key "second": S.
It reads {"hour": 10, "minute": 26}
